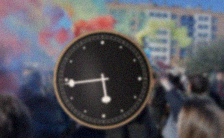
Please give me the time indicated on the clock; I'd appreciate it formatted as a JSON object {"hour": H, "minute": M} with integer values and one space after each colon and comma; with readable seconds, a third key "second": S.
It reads {"hour": 5, "minute": 44}
